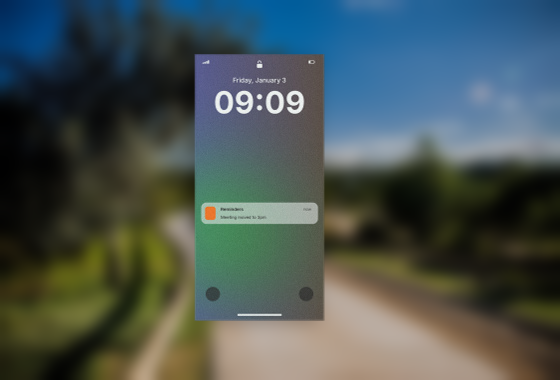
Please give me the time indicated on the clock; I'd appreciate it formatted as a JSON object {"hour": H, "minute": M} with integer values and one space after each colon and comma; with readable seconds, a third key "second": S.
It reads {"hour": 9, "minute": 9}
